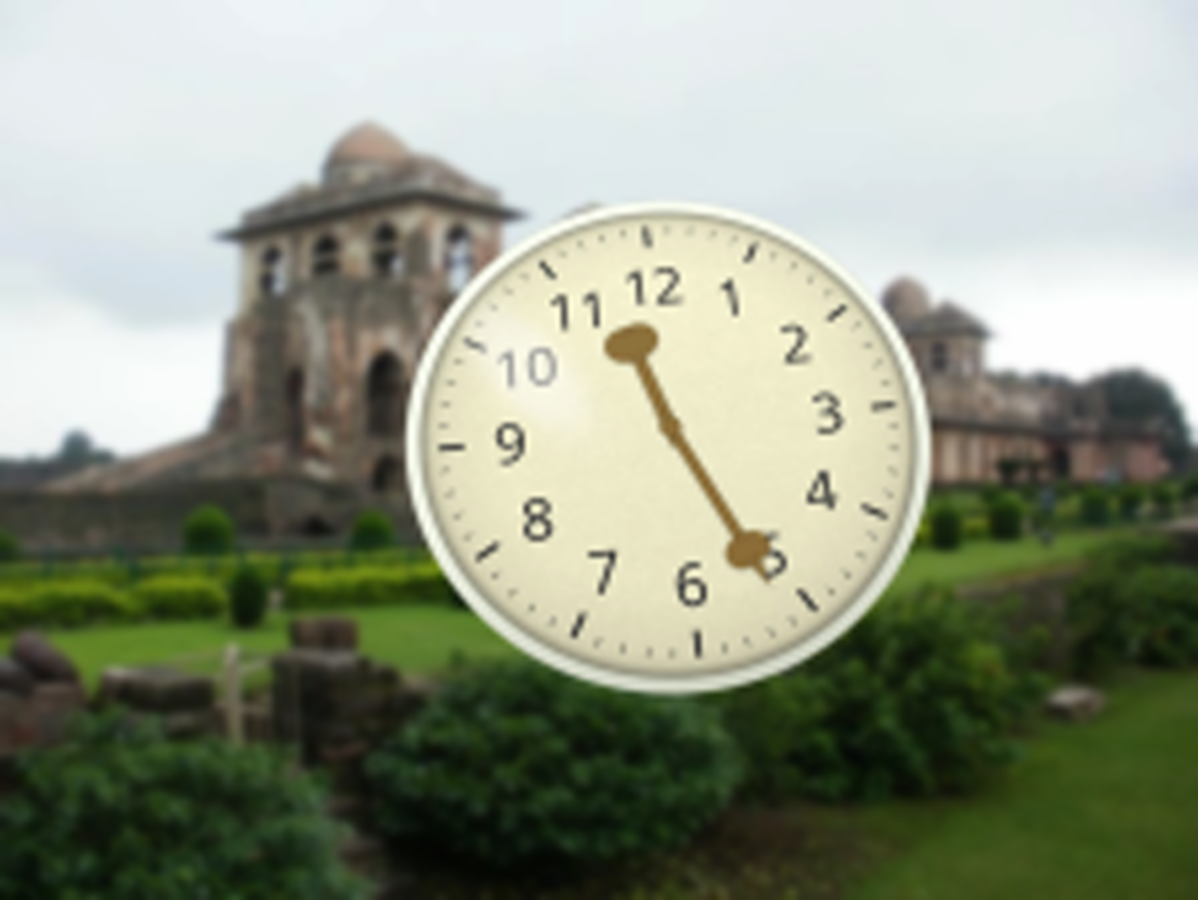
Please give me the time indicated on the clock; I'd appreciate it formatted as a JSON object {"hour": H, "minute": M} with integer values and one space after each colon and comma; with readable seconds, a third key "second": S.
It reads {"hour": 11, "minute": 26}
